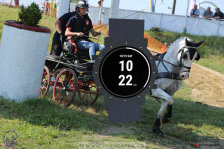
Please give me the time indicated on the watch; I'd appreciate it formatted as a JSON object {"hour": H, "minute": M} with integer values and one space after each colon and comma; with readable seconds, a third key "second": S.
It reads {"hour": 10, "minute": 22}
